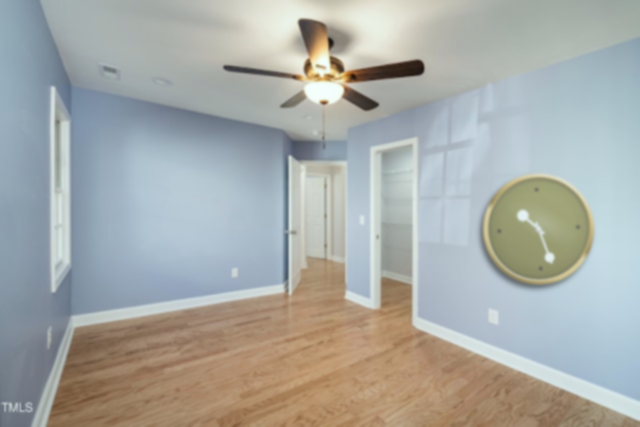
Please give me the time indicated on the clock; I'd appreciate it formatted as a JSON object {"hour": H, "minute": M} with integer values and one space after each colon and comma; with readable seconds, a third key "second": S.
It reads {"hour": 10, "minute": 27}
